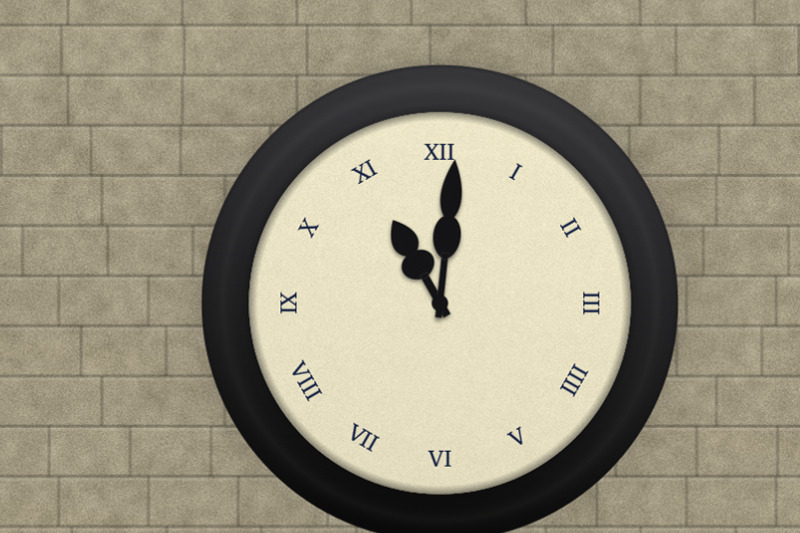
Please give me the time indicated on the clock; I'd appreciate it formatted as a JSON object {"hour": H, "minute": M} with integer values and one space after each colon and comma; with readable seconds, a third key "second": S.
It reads {"hour": 11, "minute": 1}
